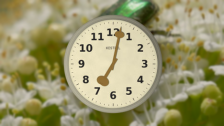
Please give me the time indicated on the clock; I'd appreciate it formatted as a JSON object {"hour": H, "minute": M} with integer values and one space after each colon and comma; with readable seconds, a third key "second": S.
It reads {"hour": 7, "minute": 2}
